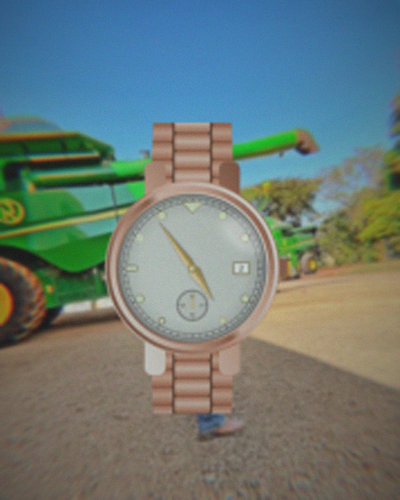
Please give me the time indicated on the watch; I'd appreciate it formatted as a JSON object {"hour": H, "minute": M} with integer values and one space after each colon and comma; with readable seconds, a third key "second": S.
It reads {"hour": 4, "minute": 54}
